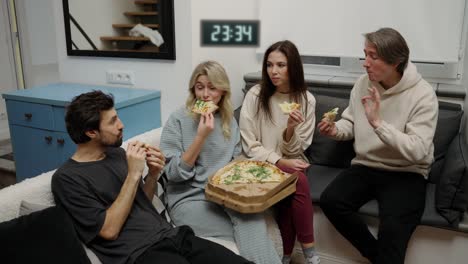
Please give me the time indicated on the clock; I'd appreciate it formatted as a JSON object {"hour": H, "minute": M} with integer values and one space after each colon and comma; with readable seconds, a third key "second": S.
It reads {"hour": 23, "minute": 34}
